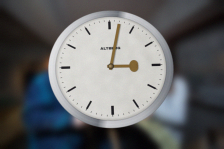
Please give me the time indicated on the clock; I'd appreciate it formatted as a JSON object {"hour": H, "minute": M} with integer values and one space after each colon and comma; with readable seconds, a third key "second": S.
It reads {"hour": 3, "minute": 2}
